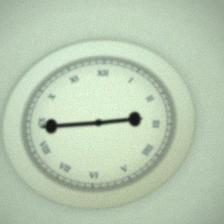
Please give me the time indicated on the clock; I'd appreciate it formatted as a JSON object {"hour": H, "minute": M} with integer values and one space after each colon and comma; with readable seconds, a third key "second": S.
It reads {"hour": 2, "minute": 44}
